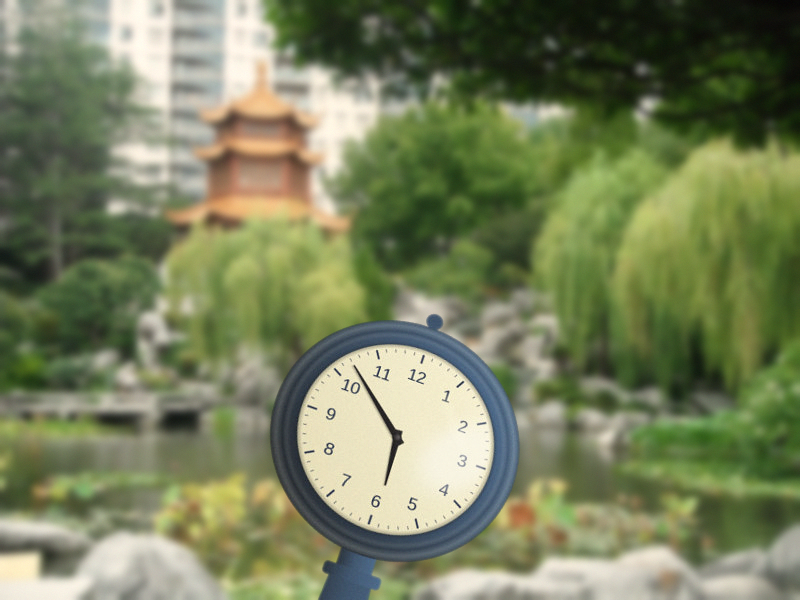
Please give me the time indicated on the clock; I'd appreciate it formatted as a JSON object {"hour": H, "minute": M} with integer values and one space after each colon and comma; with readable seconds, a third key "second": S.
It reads {"hour": 5, "minute": 52}
